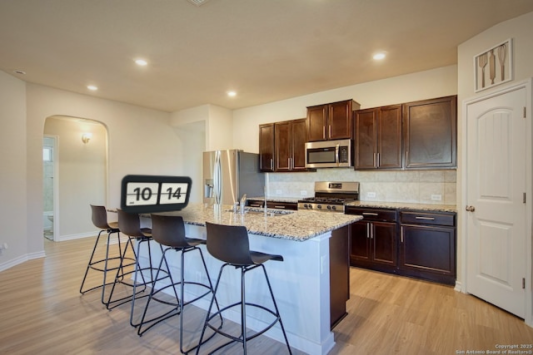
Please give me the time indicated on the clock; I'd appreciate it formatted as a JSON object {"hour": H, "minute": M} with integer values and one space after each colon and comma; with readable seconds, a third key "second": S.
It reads {"hour": 10, "minute": 14}
